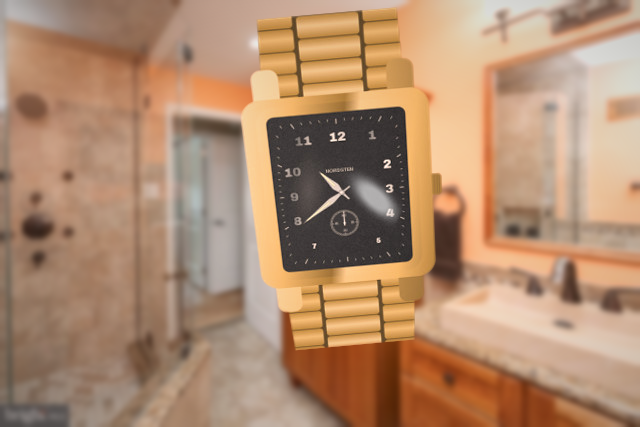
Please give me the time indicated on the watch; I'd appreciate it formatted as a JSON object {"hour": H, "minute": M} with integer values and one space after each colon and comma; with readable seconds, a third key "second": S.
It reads {"hour": 10, "minute": 39}
